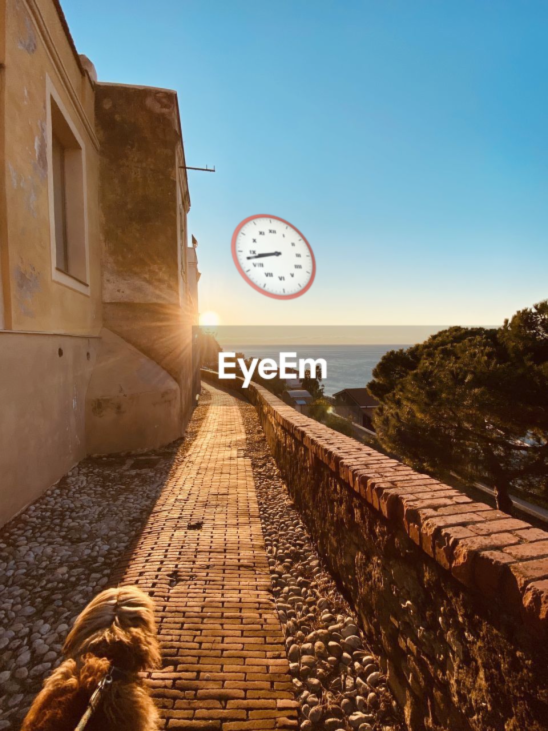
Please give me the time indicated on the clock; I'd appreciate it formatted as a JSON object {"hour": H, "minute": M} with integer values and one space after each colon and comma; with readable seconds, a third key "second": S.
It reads {"hour": 8, "minute": 43}
